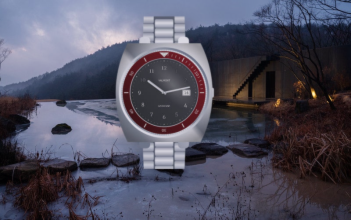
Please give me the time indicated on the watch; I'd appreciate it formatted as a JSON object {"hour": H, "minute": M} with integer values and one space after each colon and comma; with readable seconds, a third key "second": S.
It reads {"hour": 10, "minute": 13}
